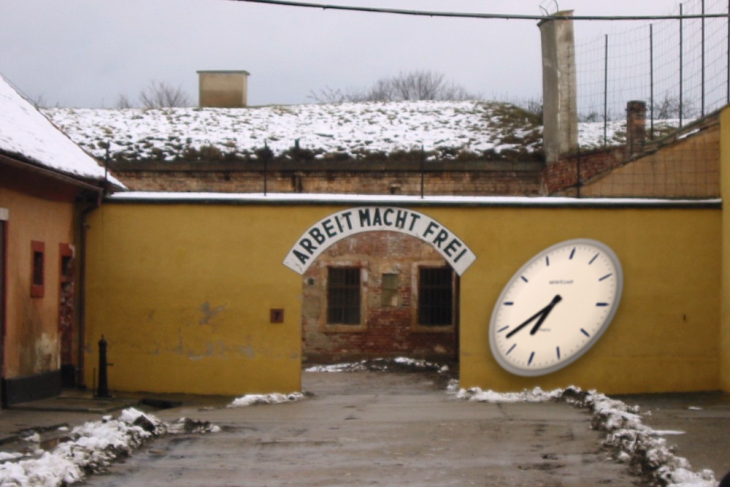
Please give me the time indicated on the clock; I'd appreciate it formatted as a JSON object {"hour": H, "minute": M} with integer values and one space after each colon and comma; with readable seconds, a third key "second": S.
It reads {"hour": 6, "minute": 38}
